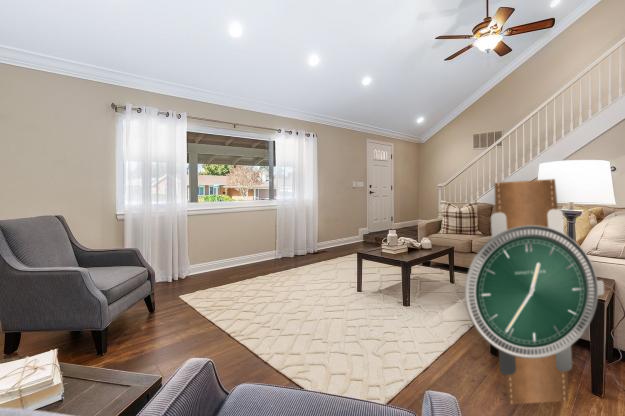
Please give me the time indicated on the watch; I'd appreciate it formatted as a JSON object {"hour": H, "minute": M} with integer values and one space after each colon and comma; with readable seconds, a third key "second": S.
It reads {"hour": 12, "minute": 36}
